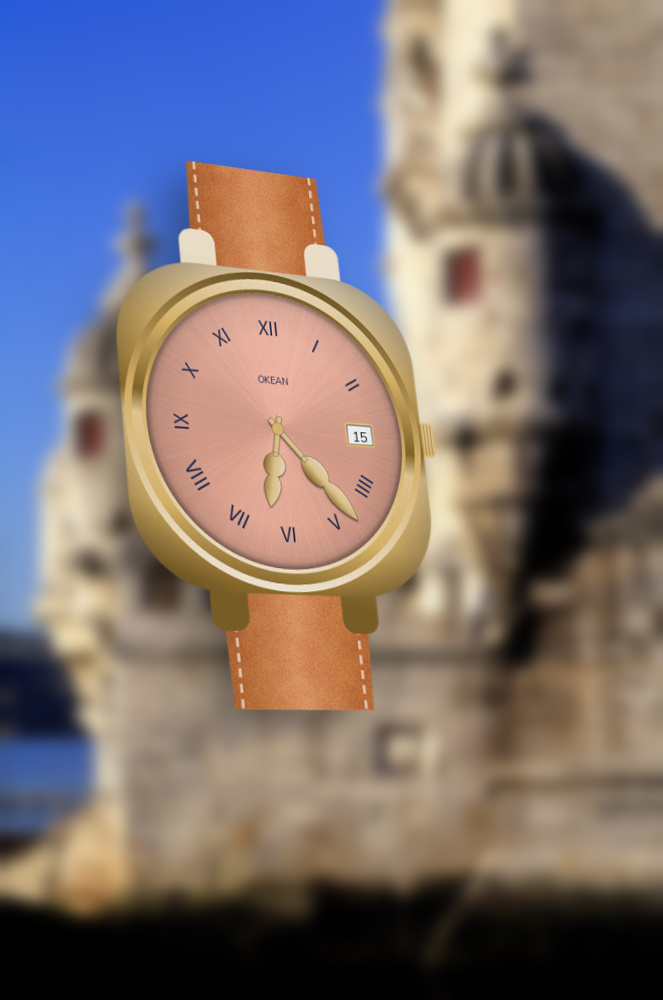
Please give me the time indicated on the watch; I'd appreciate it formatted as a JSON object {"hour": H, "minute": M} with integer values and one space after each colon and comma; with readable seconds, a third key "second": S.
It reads {"hour": 6, "minute": 23}
